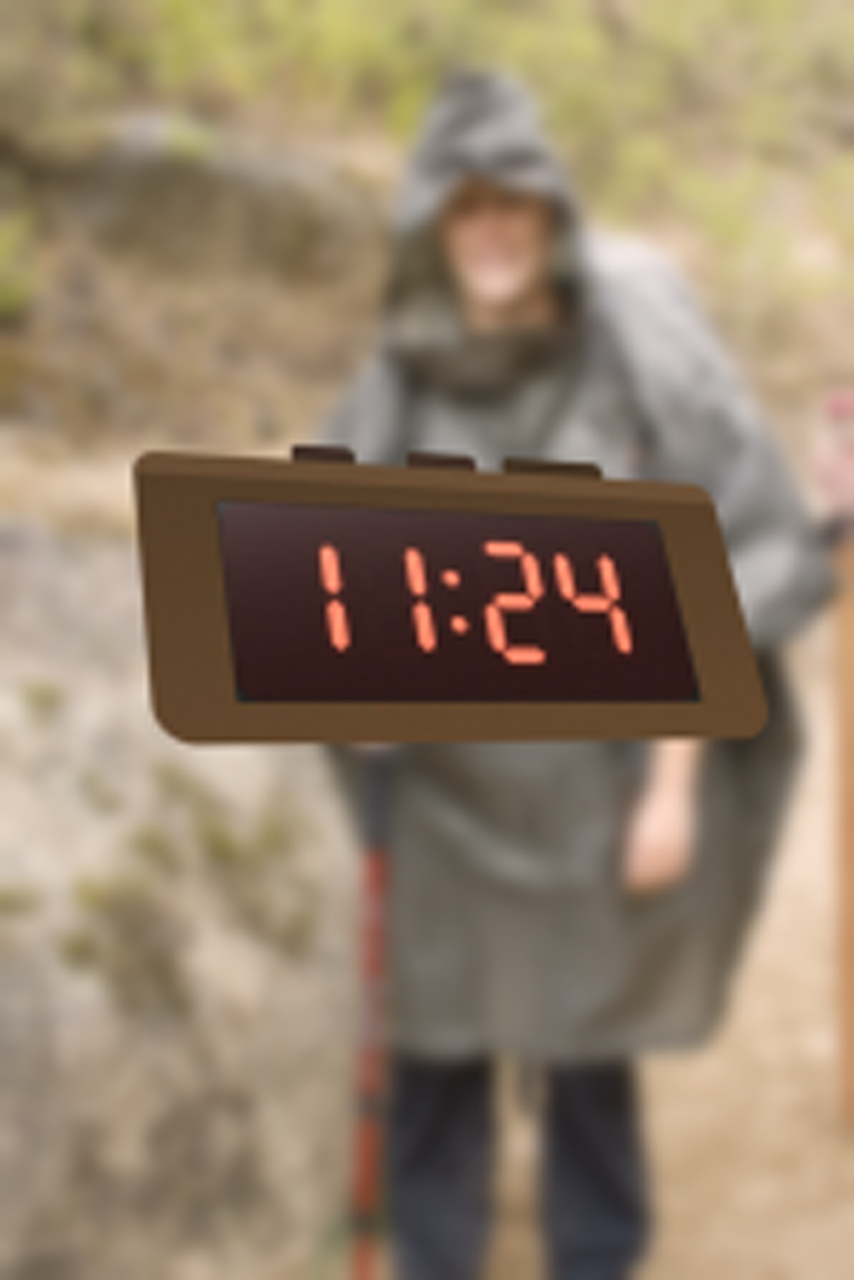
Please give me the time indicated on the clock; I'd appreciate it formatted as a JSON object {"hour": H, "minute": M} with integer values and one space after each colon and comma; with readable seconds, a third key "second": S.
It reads {"hour": 11, "minute": 24}
